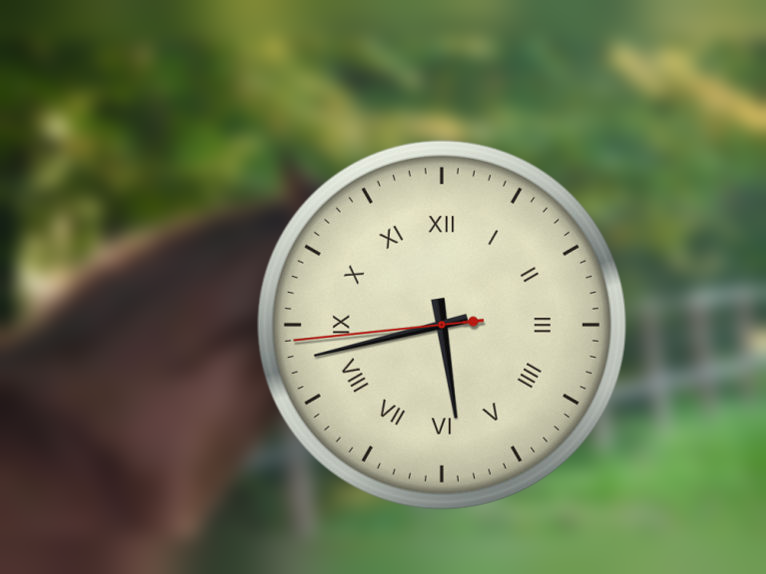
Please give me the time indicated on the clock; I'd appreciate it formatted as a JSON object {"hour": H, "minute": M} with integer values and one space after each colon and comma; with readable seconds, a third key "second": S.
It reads {"hour": 5, "minute": 42, "second": 44}
